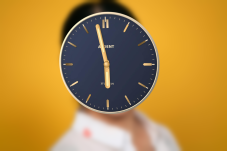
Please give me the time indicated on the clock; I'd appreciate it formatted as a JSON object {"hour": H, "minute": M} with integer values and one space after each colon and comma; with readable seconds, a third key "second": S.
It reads {"hour": 5, "minute": 58}
